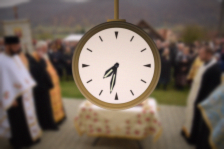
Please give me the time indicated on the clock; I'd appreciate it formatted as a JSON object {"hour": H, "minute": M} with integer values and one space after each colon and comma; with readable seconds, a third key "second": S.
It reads {"hour": 7, "minute": 32}
